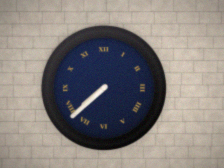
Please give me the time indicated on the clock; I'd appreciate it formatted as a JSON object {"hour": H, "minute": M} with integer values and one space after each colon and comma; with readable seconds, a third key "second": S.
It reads {"hour": 7, "minute": 38}
